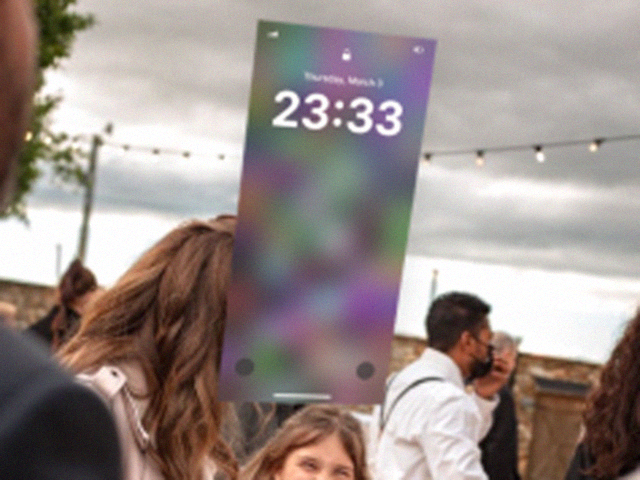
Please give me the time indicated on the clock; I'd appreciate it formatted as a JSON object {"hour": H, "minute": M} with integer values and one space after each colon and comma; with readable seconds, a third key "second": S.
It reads {"hour": 23, "minute": 33}
